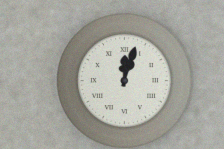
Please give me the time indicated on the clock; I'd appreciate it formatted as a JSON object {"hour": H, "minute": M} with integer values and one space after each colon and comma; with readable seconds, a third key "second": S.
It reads {"hour": 12, "minute": 3}
